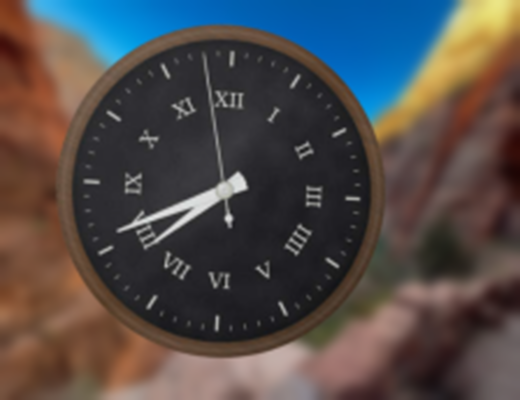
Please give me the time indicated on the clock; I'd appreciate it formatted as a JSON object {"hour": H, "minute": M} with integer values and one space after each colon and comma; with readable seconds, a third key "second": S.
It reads {"hour": 7, "minute": 40, "second": 58}
